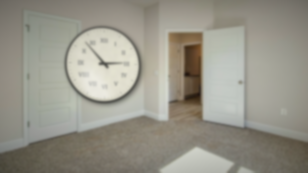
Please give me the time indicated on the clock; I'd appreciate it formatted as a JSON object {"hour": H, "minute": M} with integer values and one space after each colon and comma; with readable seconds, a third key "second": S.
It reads {"hour": 2, "minute": 53}
